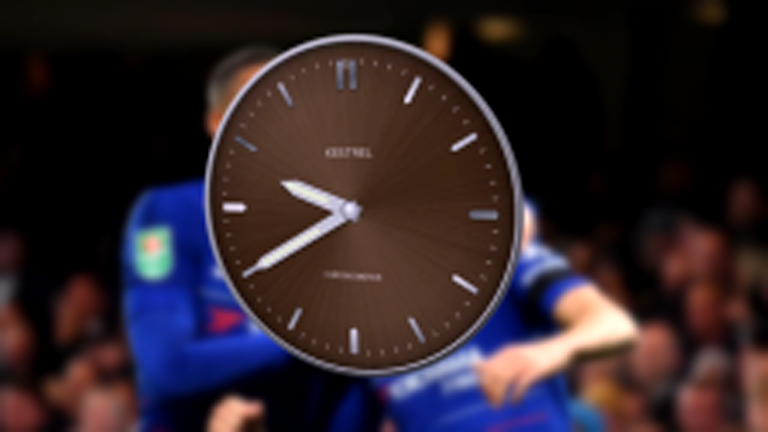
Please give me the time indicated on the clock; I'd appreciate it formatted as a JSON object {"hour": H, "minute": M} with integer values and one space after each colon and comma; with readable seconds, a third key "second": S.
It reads {"hour": 9, "minute": 40}
